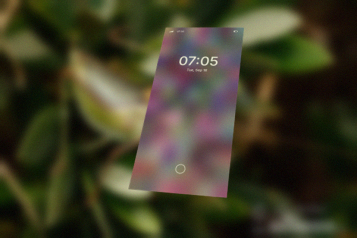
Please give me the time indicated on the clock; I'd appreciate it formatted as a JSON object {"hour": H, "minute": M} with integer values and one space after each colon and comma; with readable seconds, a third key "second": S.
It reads {"hour": 7, "minute": 5}
